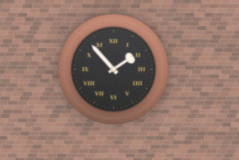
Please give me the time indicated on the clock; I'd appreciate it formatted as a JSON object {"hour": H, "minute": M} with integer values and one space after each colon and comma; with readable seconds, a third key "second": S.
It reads {"hour": 1, "minute": 53}
